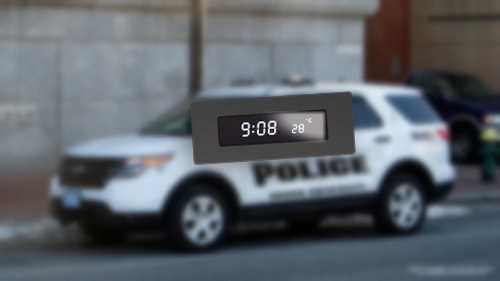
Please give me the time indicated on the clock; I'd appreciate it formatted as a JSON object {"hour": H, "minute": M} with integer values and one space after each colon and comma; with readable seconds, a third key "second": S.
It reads {"hour": 9, "minute": 8}
